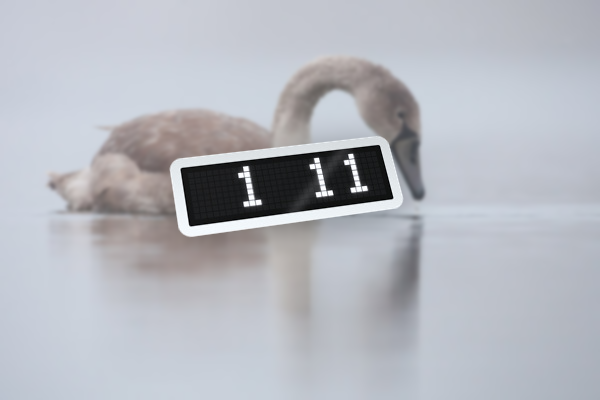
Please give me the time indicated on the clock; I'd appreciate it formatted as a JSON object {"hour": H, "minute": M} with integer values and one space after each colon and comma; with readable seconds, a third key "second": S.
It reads {"hour": 1, "minute": 11}
